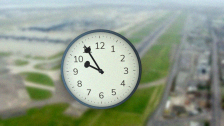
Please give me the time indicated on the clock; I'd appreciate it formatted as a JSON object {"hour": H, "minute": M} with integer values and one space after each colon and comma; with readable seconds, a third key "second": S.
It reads {"hour": 9, "minute": 55}
